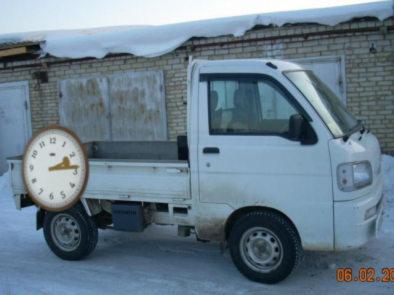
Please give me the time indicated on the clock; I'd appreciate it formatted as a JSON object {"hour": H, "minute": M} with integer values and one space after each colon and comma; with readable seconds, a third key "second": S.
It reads {"hour": 2, "minute": 14}
